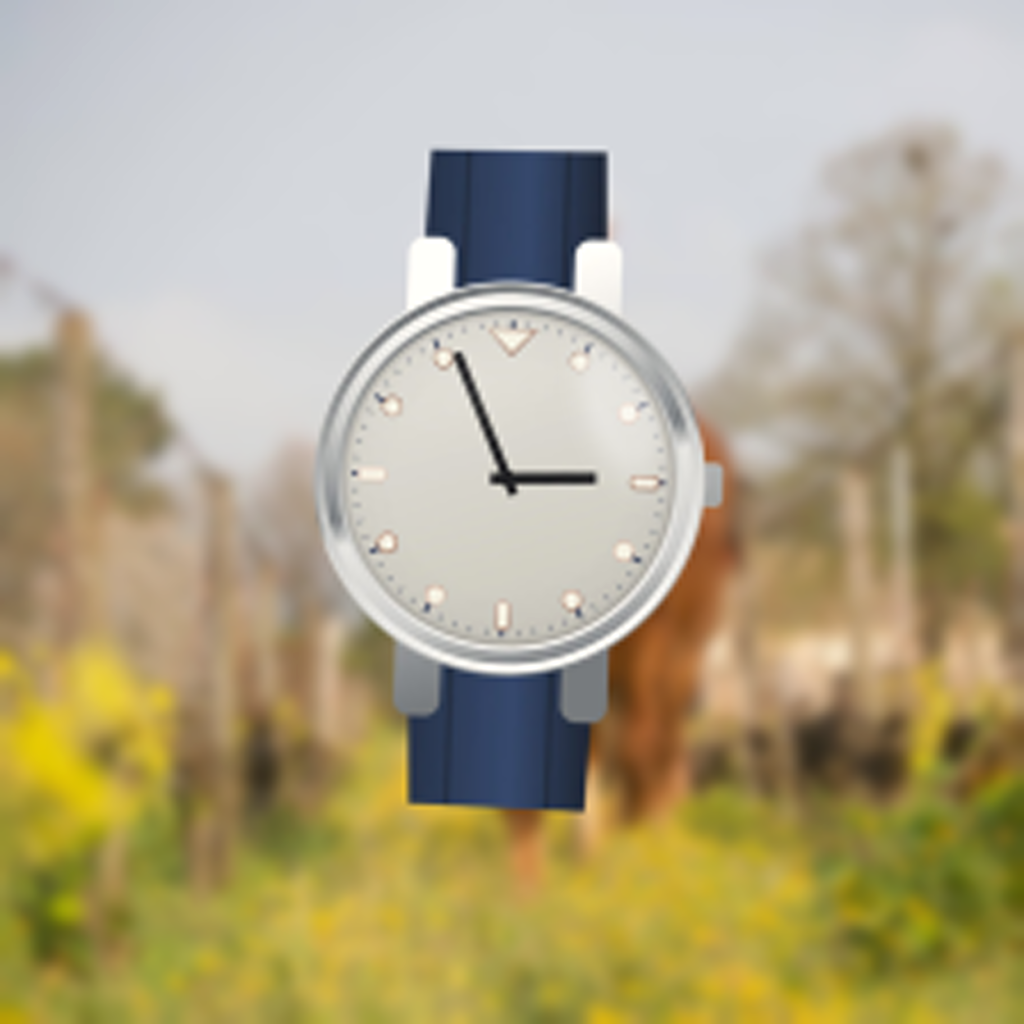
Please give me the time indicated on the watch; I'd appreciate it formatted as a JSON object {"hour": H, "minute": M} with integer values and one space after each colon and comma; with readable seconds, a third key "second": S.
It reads {"hour": 2, "minute": 56}
